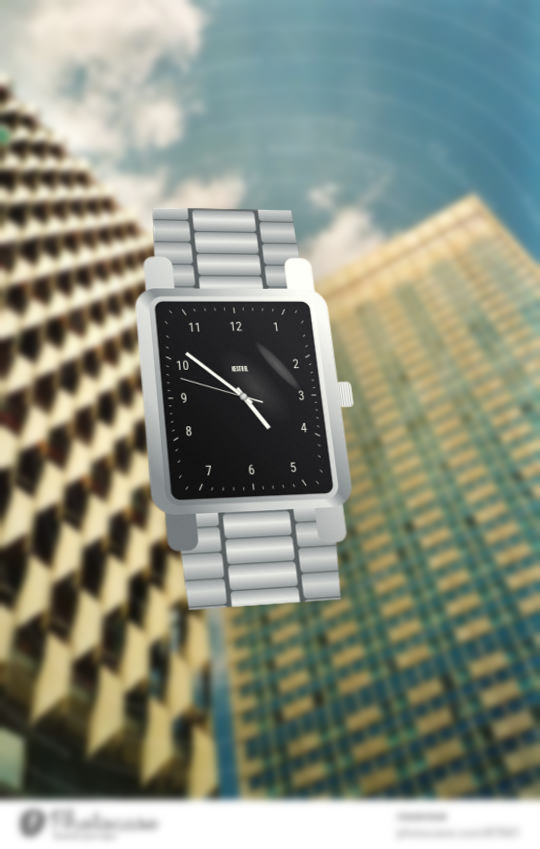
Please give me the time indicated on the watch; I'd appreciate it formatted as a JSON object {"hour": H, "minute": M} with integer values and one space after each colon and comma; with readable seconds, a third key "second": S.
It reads {"hour": 4, "minute": 51, "second": 48}
